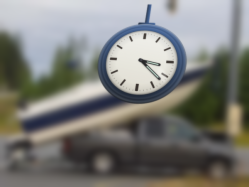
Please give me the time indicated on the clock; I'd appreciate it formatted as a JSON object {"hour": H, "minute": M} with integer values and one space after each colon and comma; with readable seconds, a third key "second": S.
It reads {"hour": 3, "minute": 22}
